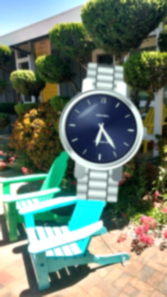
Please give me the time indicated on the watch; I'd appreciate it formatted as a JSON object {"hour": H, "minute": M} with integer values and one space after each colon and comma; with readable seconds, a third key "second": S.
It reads {"hour": 6, "minute": 24}
